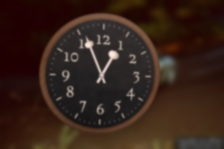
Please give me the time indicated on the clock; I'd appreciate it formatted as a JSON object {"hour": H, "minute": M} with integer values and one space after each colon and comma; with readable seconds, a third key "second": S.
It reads {"hour": 12, "minute": 56}
